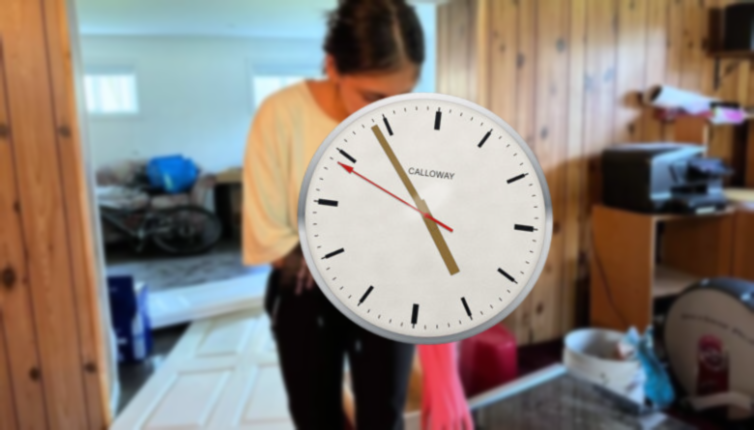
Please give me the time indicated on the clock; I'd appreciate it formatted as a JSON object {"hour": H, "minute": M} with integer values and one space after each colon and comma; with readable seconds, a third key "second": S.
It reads {"hour": 4, "minute": 53, "second": 49}
